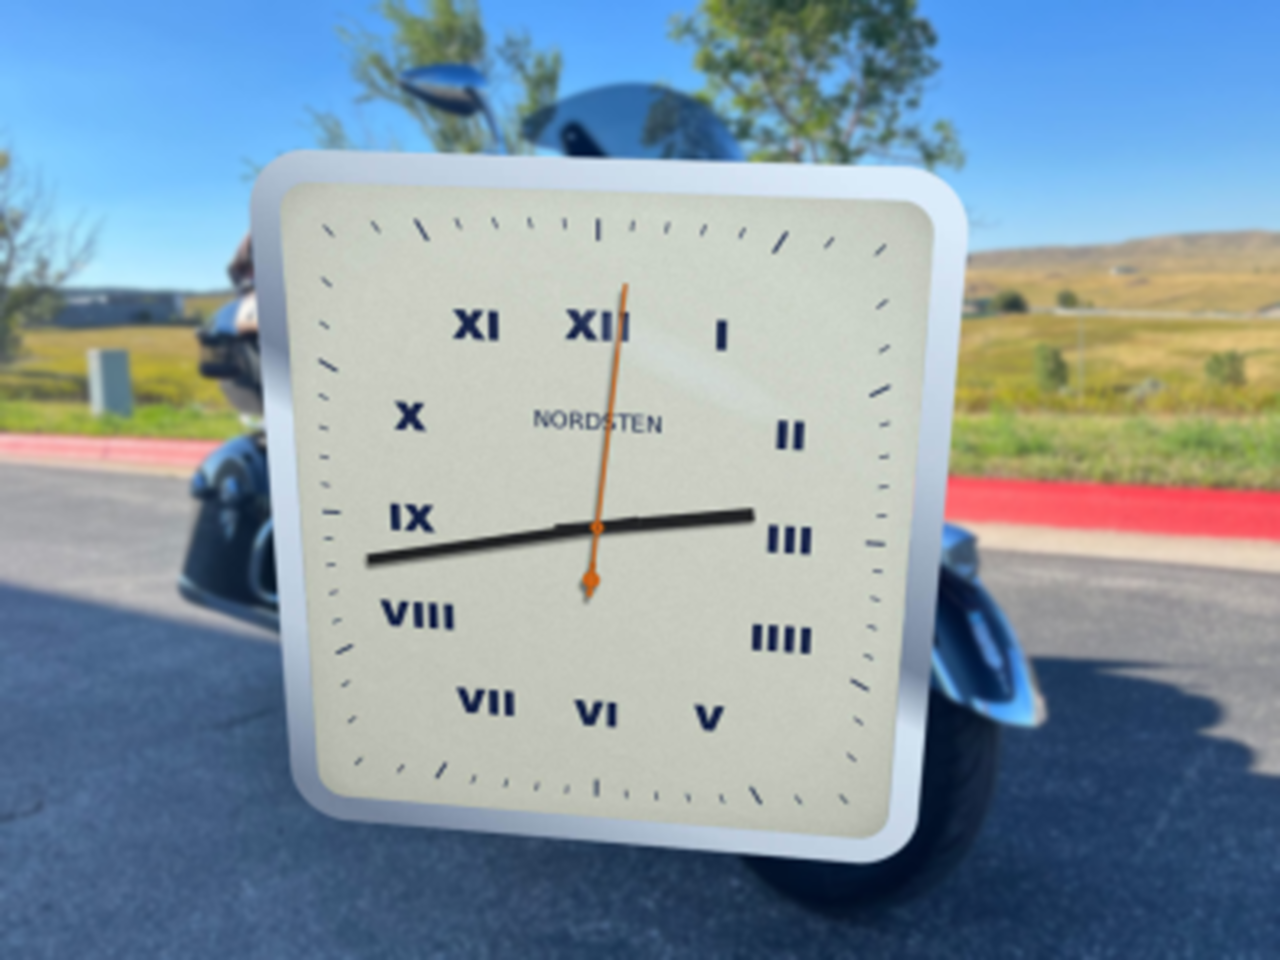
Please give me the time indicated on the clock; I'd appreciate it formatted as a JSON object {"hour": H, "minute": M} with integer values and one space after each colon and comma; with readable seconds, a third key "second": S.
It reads {"hour": 2, "minute": 43, "second": 1}
